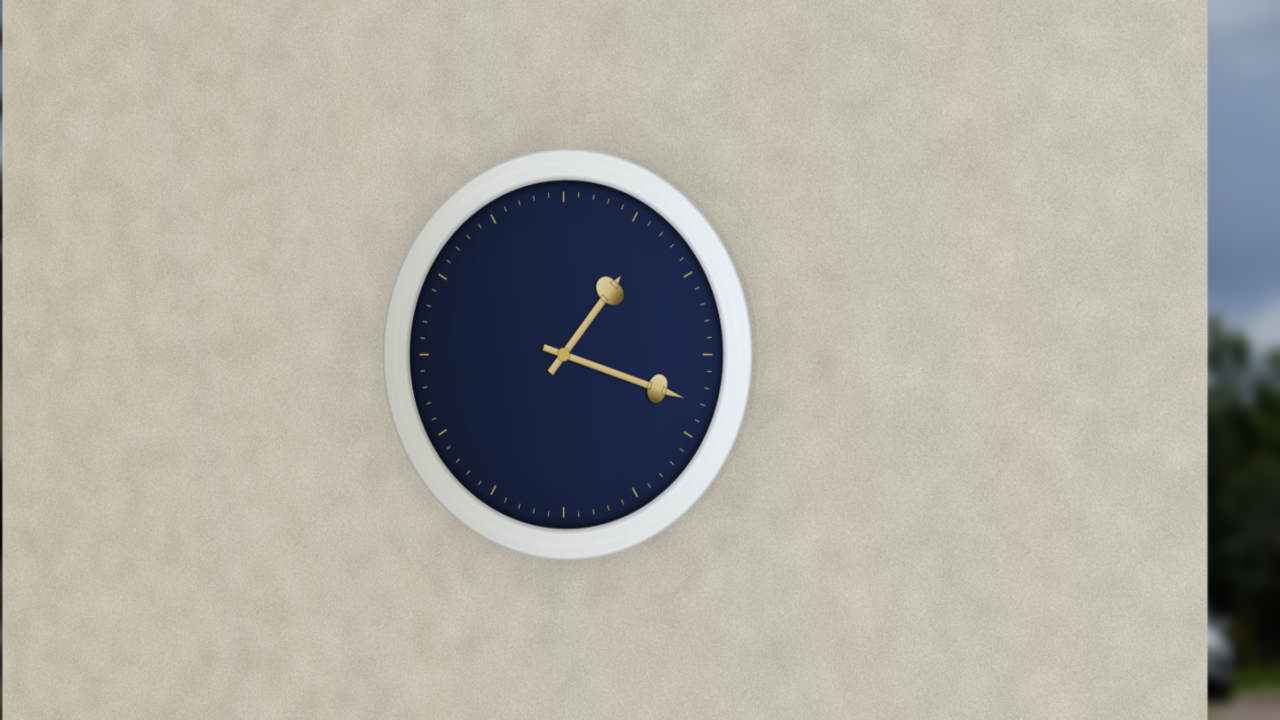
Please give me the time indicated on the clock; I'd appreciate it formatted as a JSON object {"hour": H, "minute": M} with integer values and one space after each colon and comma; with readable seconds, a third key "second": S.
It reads {"hour": 1, "minute": 18}
